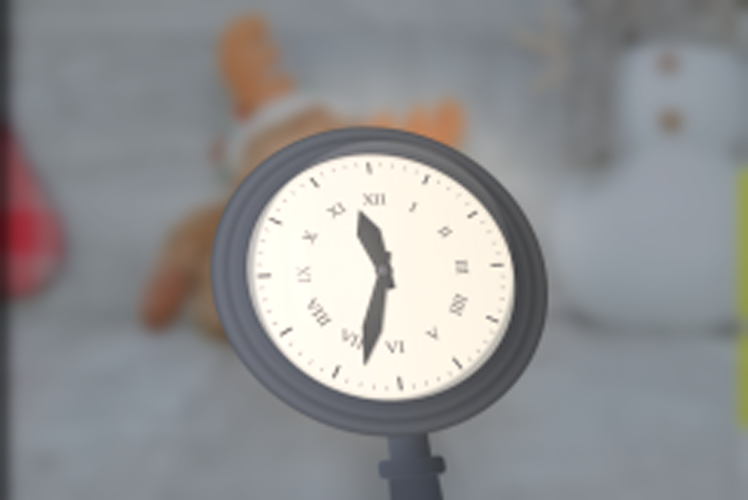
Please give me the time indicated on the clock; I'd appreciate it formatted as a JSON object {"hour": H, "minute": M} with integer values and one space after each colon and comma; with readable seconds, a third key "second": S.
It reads {"hour": 11, "minute": 33}
